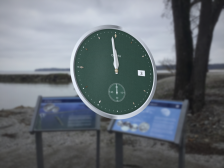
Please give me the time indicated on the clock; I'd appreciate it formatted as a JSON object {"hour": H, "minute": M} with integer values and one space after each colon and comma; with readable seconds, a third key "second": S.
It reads {"hour": 11, "minute": 59}
